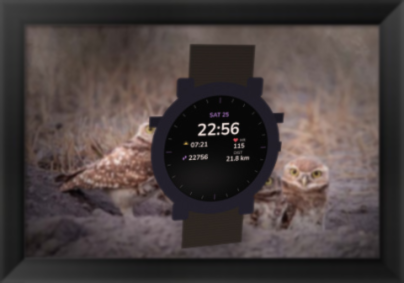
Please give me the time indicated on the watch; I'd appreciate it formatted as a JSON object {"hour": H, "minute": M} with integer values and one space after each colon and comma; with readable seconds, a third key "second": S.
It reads {"hour": 22, "minute": 56}
